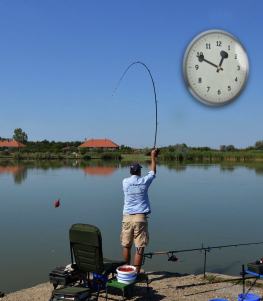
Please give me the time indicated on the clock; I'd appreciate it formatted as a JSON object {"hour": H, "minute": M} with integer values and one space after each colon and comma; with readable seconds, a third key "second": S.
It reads {"hour": 12, "minute": 49}
